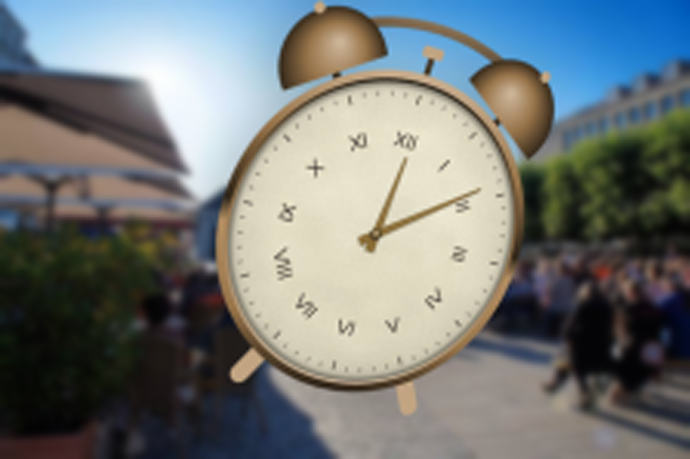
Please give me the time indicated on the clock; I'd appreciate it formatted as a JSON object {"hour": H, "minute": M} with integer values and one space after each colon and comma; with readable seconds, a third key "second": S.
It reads {"hour": 12, "minute": 9}
